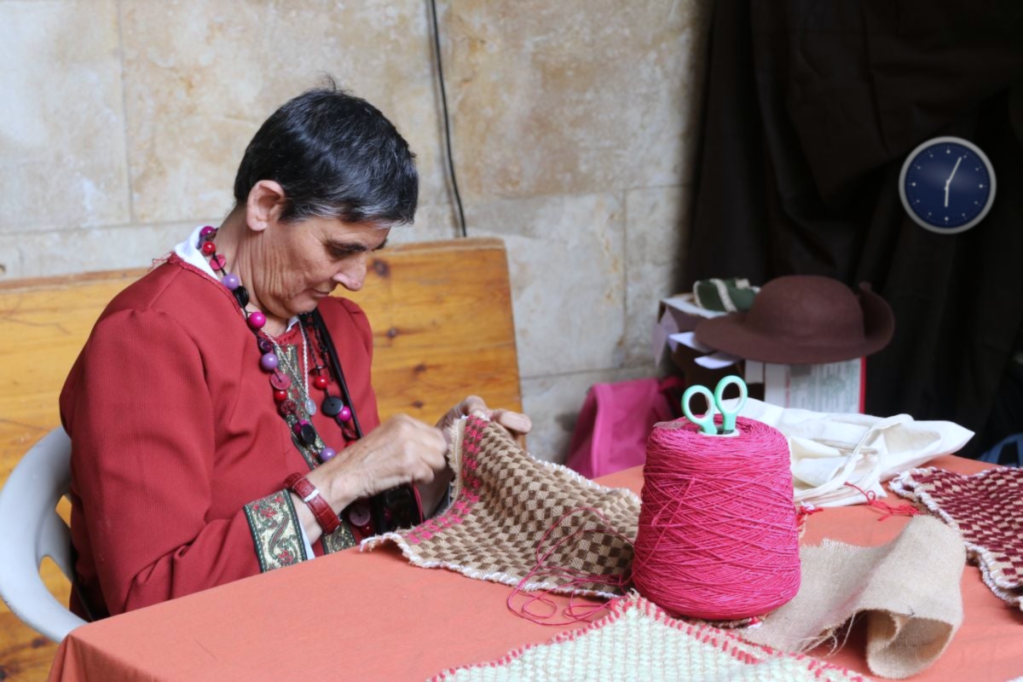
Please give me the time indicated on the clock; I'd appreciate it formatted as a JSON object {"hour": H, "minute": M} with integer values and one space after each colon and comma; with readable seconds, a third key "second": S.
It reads {"hour": 6, "minute": 4}
